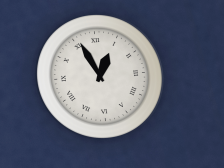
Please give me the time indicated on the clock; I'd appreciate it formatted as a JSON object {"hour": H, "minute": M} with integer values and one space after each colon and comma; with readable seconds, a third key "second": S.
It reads {"hour": 12, "minute": 56}
